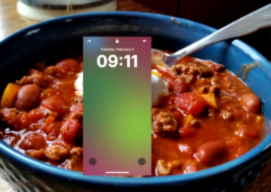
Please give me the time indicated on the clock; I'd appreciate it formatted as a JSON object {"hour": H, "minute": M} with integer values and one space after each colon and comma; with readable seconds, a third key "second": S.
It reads {"hour": 9, "minute": 11}
